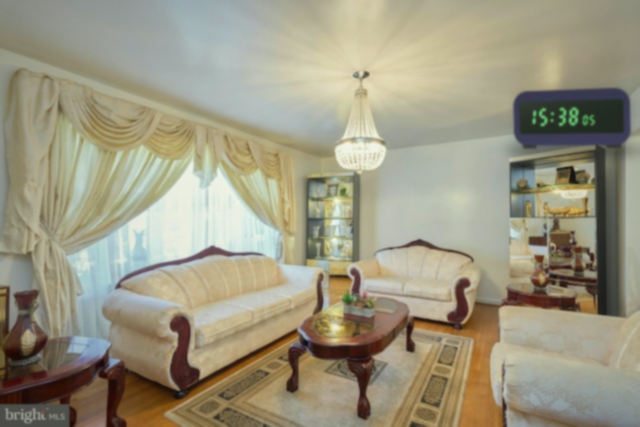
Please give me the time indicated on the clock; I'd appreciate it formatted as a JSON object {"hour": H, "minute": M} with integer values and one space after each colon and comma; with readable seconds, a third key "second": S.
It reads {"hour": 15, "minute": 38}
